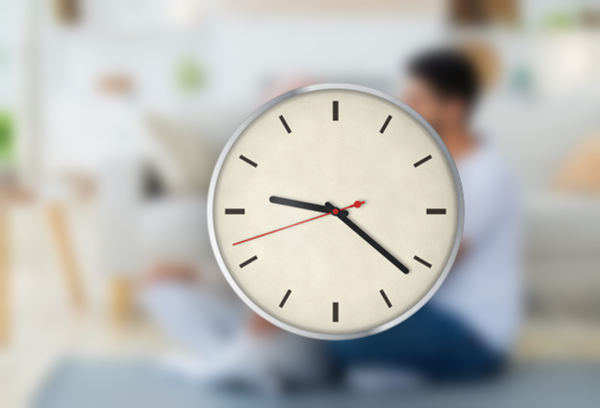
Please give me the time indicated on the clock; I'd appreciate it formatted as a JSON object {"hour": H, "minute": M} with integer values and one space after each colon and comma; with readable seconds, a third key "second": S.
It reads {"hour": 9, "minute": 21, "second": 42}
